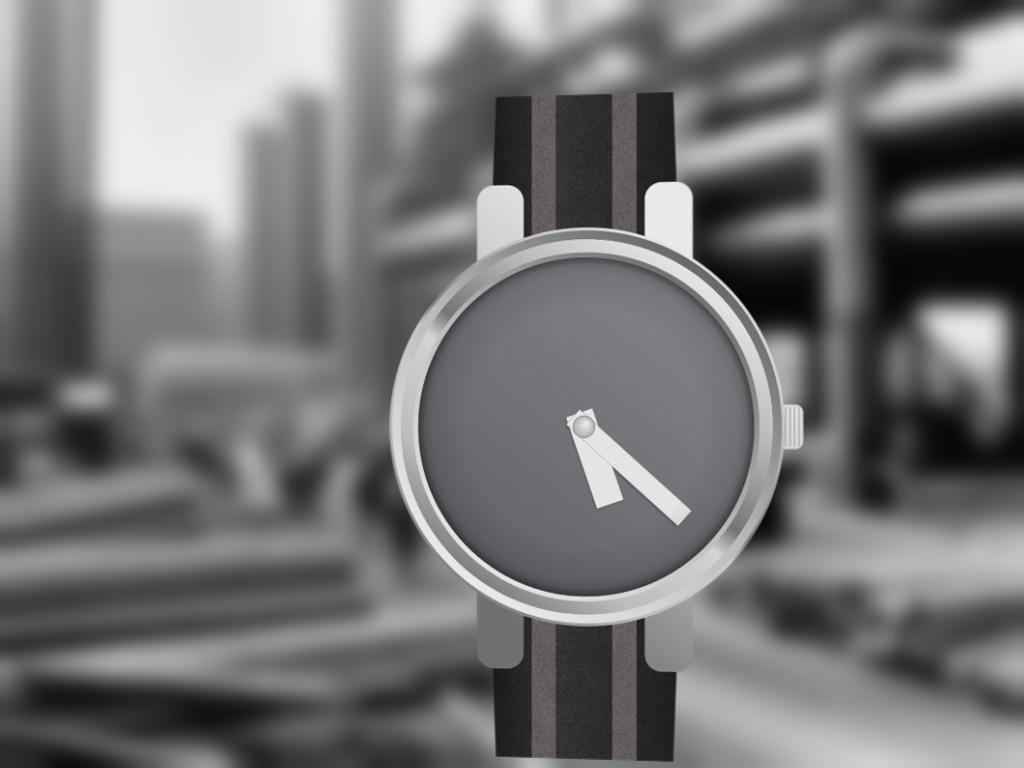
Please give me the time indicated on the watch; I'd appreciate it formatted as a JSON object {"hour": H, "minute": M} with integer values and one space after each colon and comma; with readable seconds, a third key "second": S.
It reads {"hour": 5, "minute": 22}
